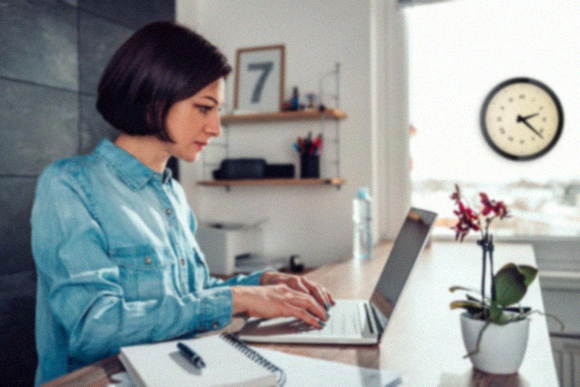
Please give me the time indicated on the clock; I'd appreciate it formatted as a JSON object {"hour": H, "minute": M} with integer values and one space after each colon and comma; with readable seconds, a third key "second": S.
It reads {"hour": 2, "minute": 22}
